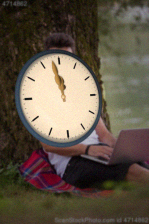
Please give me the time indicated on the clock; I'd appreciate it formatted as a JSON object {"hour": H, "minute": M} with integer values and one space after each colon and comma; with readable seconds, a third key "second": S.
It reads {"hour": 11, "minute": 58}
